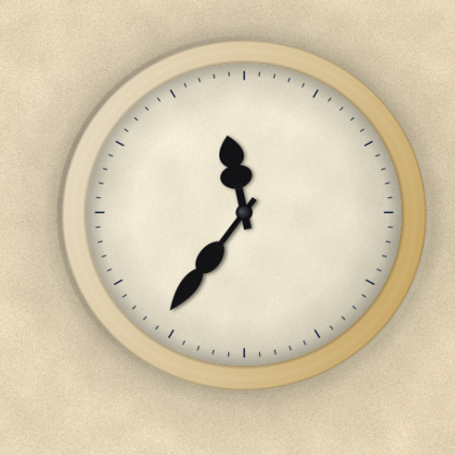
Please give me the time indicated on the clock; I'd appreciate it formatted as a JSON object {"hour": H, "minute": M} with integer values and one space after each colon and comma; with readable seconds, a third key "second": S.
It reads {"hour": 11, "minute": 36}
